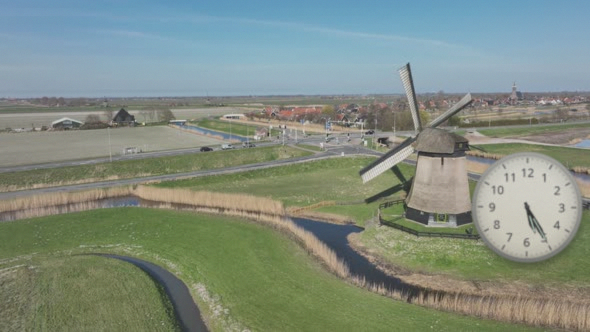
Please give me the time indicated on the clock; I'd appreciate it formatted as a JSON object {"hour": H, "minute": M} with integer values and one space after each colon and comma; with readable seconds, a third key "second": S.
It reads {"hour": 5, "minute": 25}
